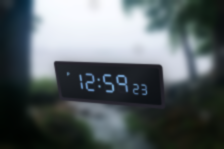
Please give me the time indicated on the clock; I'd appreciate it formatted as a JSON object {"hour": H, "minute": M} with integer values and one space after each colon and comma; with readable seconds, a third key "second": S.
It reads {"hour": 12, "minute": 59, "second": 23}
